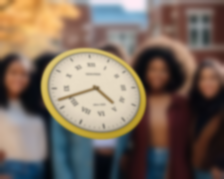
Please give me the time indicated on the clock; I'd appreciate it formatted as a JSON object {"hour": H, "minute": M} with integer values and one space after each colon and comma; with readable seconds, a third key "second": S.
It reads {"hour": 4, "minute": 42}
